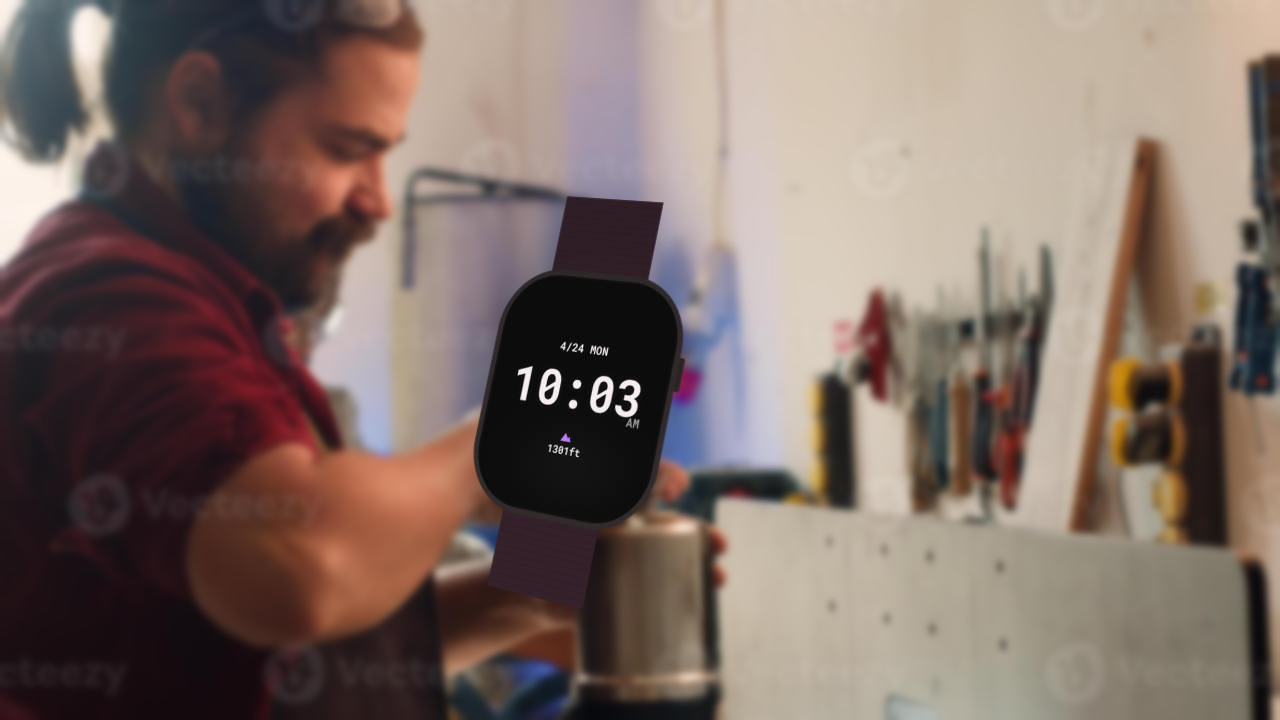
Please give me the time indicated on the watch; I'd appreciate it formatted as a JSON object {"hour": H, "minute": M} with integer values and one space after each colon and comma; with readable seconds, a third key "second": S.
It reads {"hour": 10, "minute": 3}
